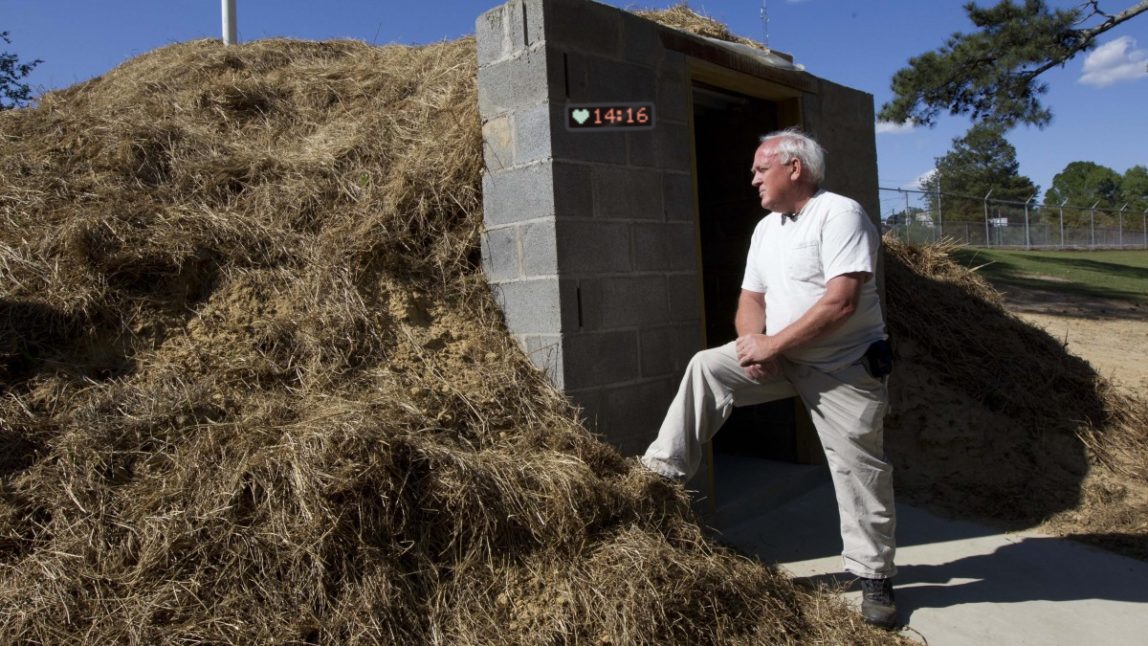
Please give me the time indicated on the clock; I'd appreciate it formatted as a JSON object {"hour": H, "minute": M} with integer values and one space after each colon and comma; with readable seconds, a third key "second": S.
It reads {"hour": 14, "minute": 16}
